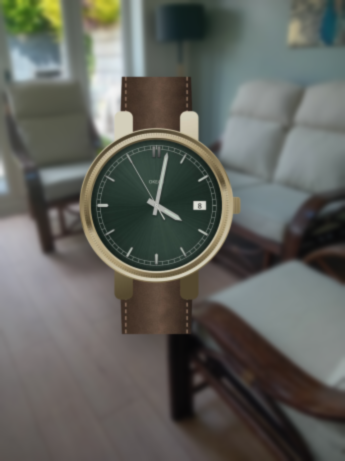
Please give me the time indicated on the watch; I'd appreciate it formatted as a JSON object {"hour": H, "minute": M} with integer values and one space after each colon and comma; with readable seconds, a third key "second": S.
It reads {"hour": 4, "minute": 1, "second": 55}
